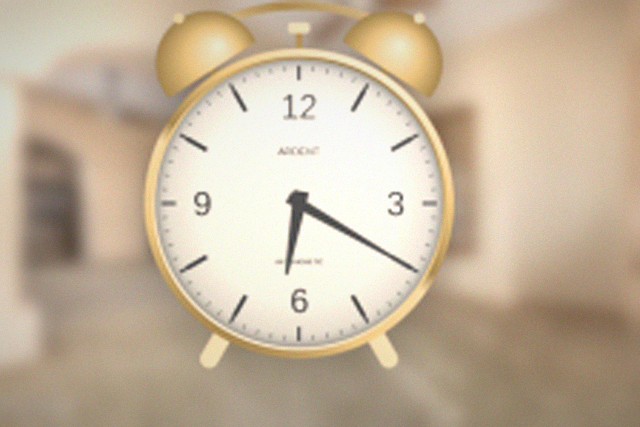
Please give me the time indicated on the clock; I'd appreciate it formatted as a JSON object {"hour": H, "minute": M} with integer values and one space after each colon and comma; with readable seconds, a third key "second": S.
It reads {"hour": 6, "minute": 20}
